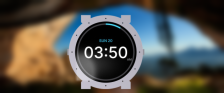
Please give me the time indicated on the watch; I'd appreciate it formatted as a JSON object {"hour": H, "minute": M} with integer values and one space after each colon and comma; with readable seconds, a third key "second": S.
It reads {"hour": 3, "minute": 50}
